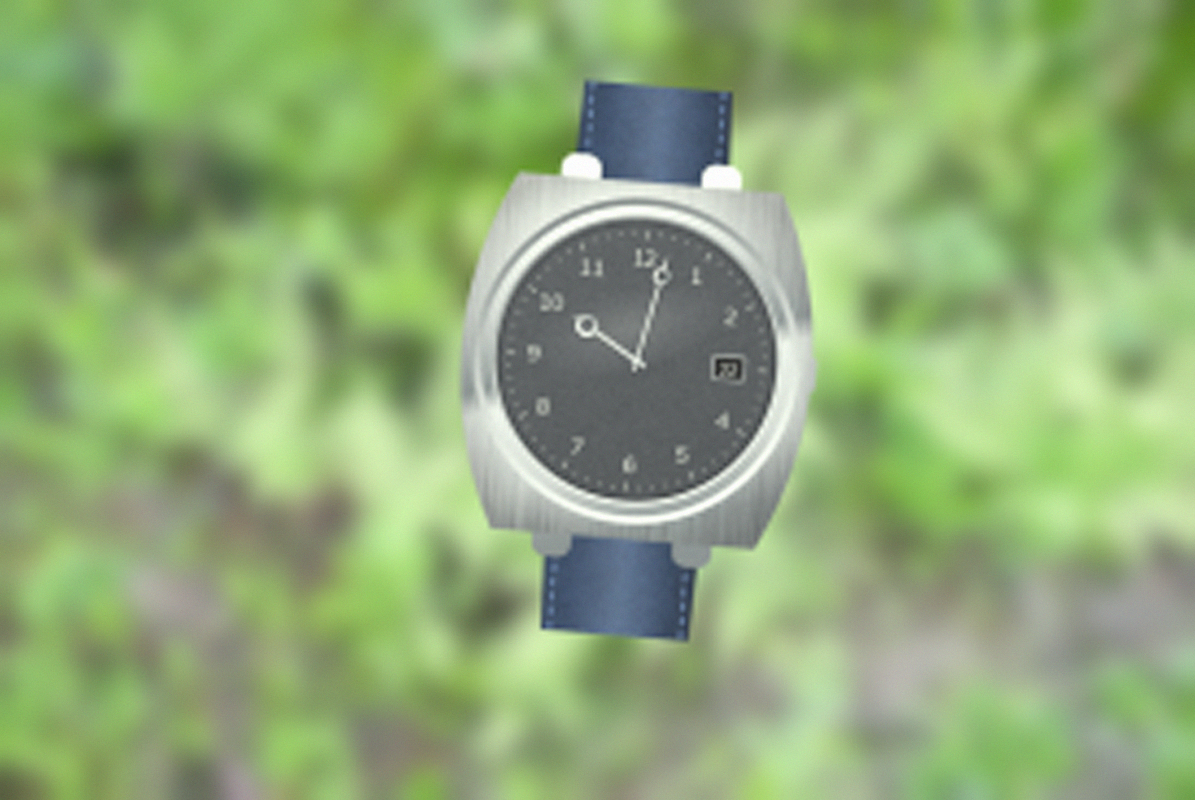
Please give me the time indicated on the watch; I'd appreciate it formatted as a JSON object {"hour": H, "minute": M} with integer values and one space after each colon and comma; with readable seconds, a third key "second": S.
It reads {"hour": 10, "minute": 2}
